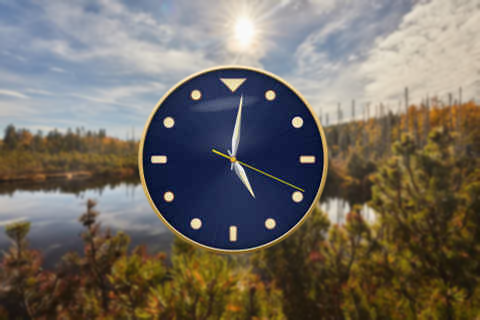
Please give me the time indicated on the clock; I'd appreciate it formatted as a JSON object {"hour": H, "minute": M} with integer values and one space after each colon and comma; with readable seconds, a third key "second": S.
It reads {"hour": 5, "minute": 1, "second": 19}
